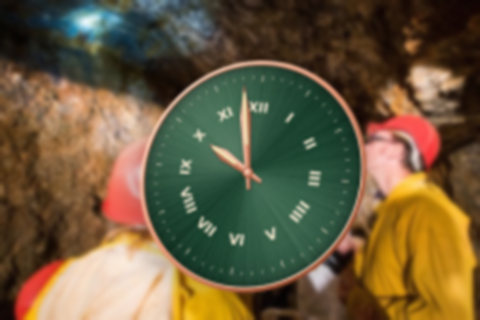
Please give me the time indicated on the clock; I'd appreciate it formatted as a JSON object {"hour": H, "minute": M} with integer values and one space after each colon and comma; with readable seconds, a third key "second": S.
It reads {"hour": 9, "minute": 58}
